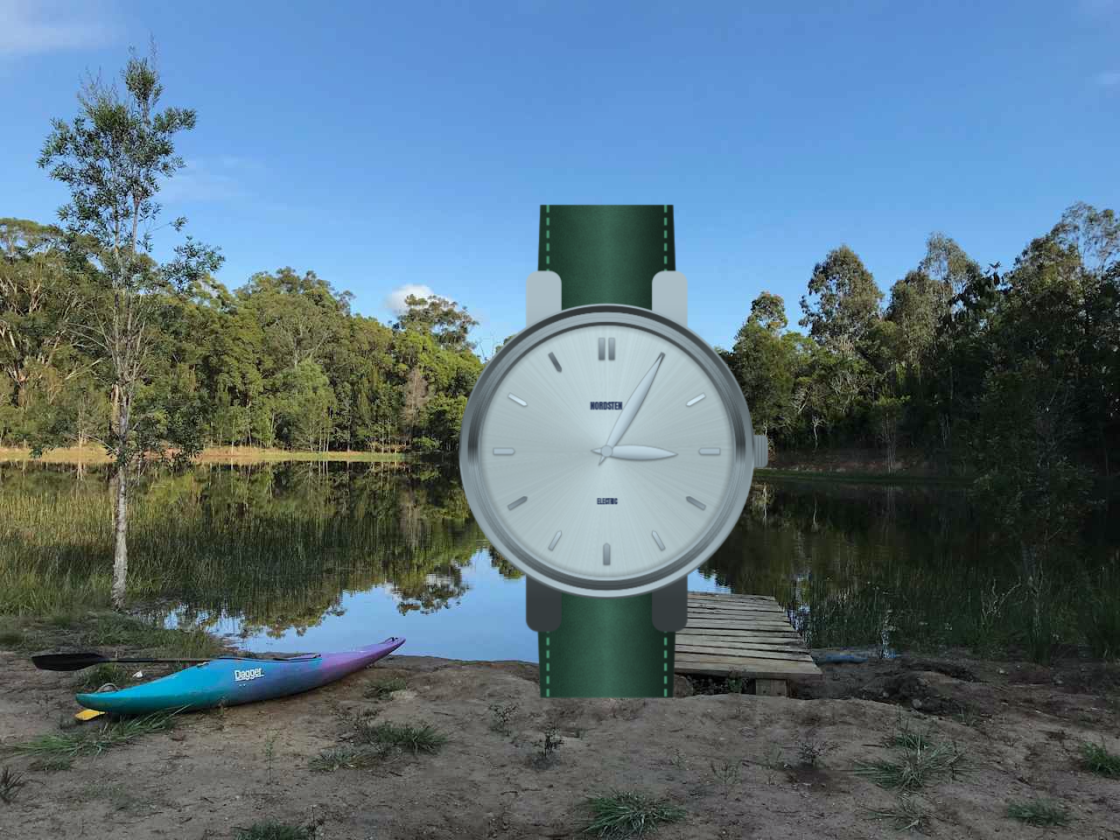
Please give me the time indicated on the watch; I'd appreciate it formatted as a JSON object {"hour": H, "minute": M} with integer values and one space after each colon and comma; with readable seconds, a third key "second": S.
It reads {"hour": 3, "minute": 5}
